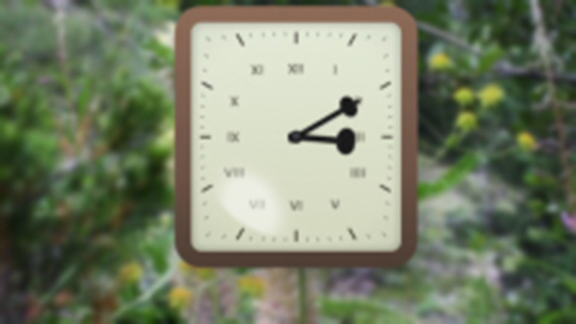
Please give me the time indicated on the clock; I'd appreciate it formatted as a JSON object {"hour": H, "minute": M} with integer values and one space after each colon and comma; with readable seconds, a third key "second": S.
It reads {"hour": 3, "minute": 10}
